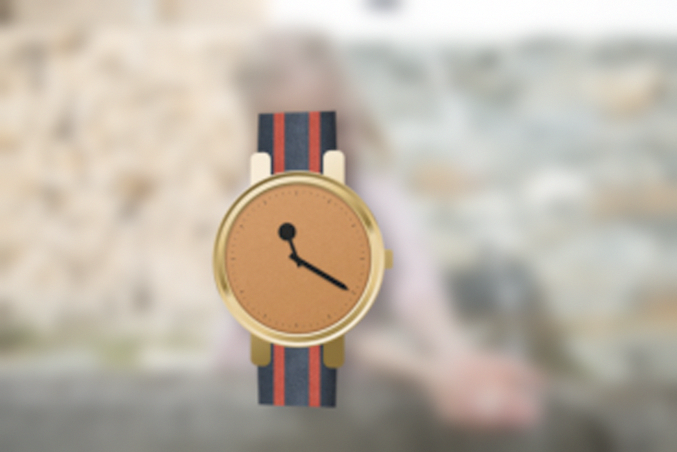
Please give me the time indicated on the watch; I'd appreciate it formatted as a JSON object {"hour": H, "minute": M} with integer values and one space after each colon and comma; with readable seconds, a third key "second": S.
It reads {"hour": 11, "minute": 20}
